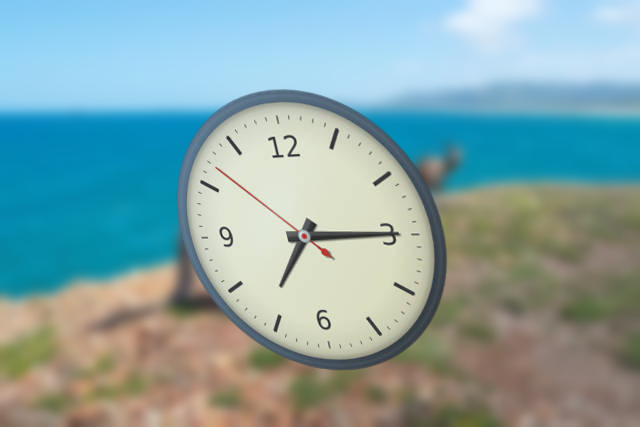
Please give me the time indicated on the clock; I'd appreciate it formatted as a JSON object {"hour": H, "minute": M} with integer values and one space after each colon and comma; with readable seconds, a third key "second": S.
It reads {"hour": 7, "minute": 14, "second": 52}
